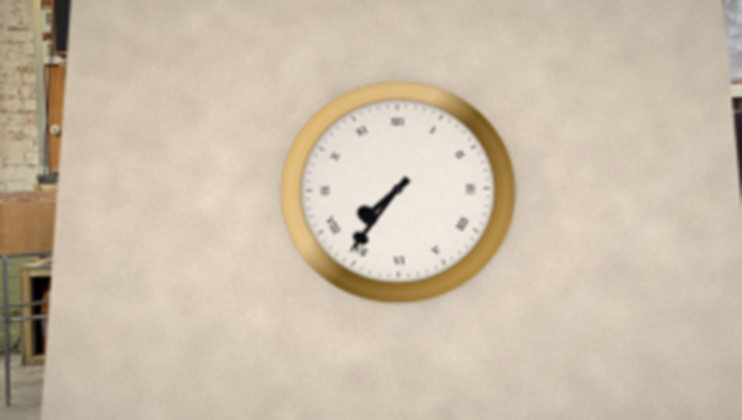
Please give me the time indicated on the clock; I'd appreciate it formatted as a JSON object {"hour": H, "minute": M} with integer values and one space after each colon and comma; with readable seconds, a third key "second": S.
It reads {"hour": 7, "minute": 36}
